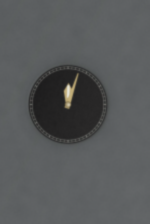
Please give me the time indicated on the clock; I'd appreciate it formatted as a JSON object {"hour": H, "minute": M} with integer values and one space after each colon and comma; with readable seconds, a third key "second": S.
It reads {"hour": 12, "minute": 3}
